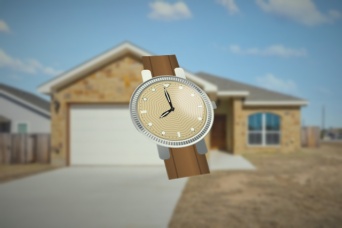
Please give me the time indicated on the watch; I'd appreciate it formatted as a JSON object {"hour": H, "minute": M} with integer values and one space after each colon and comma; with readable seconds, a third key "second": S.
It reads {"hour": 7, "minute": 59}
